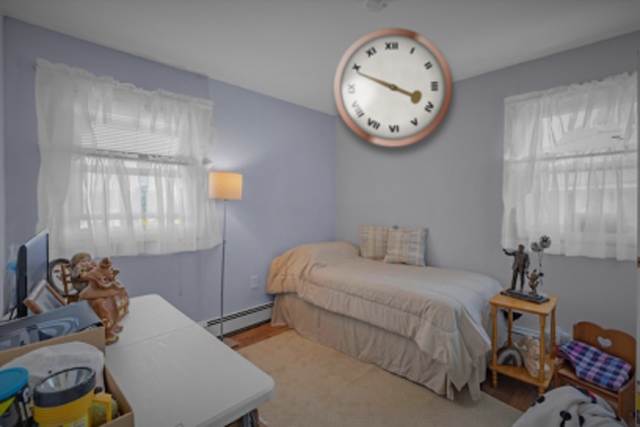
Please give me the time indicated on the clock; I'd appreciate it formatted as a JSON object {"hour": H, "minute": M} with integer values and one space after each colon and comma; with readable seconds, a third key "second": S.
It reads {"hour": 3, "minute": 49}
